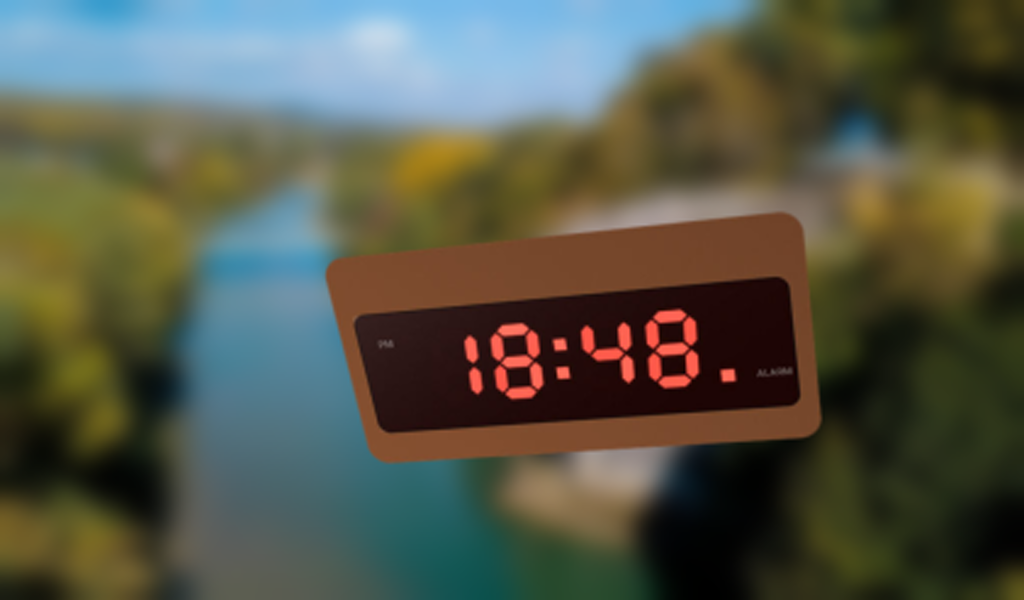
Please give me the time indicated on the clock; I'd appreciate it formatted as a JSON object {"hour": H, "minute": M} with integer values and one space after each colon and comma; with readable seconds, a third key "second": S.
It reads {"hour": 18, "minute": 48}
